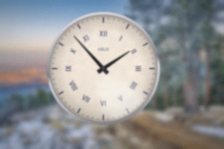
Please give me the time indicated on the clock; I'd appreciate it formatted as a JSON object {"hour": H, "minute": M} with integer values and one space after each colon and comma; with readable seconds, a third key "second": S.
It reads {"hour": 1, "minute": 53}
